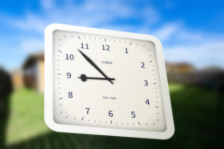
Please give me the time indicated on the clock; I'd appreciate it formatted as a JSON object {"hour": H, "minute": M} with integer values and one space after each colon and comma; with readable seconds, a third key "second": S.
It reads {"hour": 8, "minute": 53}
